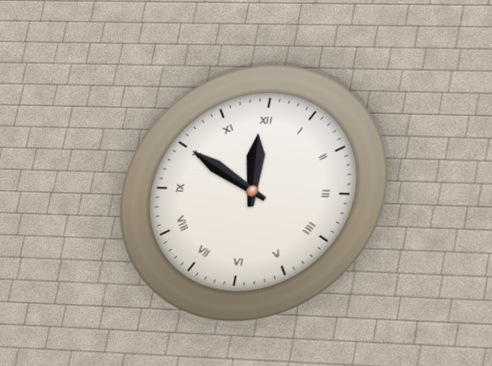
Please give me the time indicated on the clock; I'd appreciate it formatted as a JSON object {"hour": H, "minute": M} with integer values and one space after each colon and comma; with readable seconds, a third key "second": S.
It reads {"hour": 11, "minute": 50}
